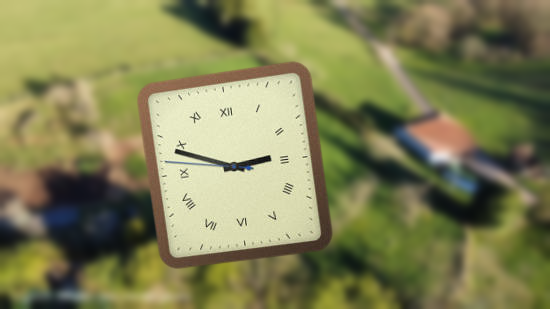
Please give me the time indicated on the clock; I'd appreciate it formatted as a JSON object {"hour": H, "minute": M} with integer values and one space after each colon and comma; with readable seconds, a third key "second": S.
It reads {"hour": 2, "minute": 48, "second": 47}
